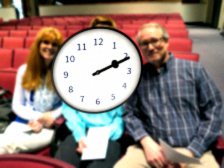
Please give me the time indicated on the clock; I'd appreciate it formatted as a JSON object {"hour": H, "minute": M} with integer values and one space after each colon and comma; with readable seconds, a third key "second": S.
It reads {"hour": 2, "minute": 11}
